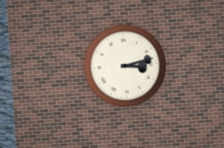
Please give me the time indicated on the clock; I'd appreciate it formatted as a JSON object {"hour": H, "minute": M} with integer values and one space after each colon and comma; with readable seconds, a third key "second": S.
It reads {"hour": 3, "minute": 13}
